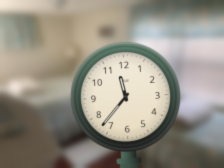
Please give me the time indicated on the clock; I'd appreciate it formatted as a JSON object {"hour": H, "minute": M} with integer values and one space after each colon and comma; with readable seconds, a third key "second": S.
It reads {"hour": 11, "minute": 37}
